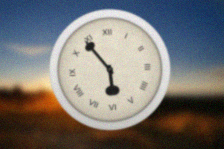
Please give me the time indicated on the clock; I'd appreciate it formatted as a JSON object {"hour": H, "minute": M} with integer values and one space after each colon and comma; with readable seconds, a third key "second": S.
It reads {"hour": 5, "minute": 54}
